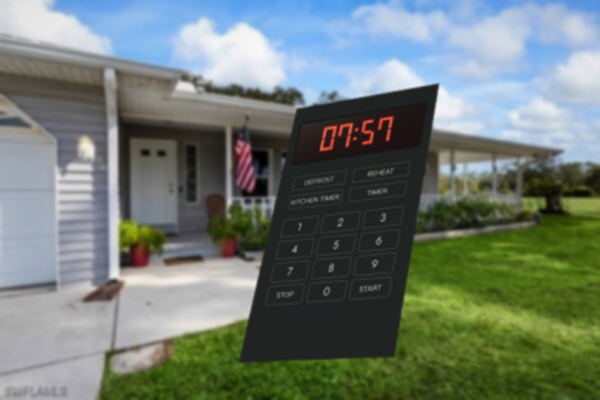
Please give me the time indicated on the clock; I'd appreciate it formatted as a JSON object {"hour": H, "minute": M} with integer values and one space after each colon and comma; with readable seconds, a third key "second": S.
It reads {"hour": 7, "minute": 57}
